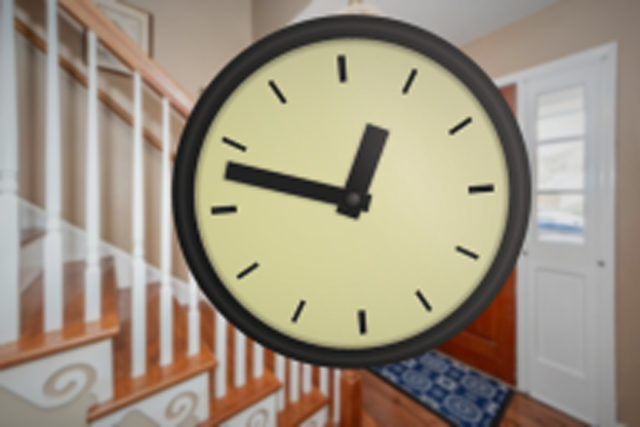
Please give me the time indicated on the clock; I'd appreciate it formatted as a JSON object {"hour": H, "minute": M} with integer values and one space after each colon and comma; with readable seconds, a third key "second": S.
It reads {"hour": 12, "minute": 48}
